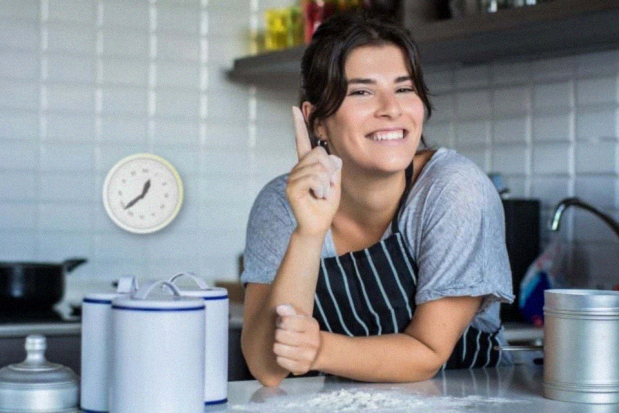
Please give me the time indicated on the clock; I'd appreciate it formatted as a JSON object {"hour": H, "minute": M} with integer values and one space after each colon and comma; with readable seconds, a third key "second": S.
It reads {"hour": 12, "minute": 38}
